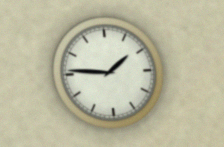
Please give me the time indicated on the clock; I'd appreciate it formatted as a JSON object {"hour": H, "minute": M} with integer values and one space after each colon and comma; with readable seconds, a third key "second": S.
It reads {"hour": 1, "minute": 46}
